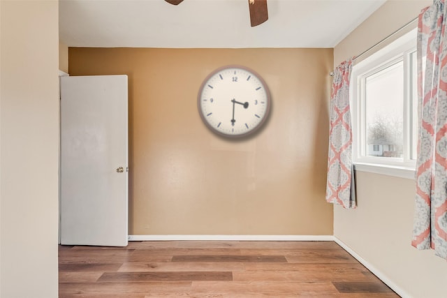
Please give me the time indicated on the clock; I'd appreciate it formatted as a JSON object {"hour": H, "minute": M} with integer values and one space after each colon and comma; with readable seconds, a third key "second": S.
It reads {"hour": 3, "minute": 30}
